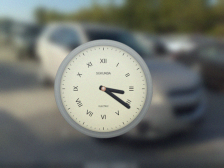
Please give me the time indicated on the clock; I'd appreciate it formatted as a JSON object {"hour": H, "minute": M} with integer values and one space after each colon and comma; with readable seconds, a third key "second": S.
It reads {"hour": 3, "minute": 21}
